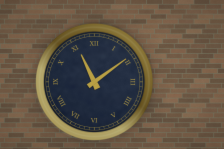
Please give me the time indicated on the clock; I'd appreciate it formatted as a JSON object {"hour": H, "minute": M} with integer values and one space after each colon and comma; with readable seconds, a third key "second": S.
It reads {"hour": 11, "minute": 9}
